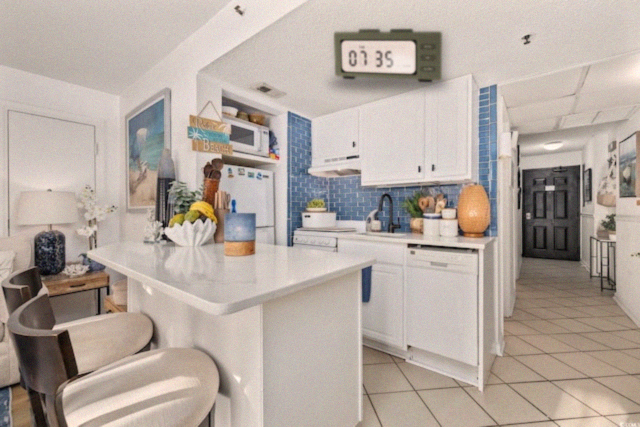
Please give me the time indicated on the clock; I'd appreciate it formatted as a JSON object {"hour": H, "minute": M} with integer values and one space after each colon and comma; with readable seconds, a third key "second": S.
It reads {"hour": 7, "minute": 35}
